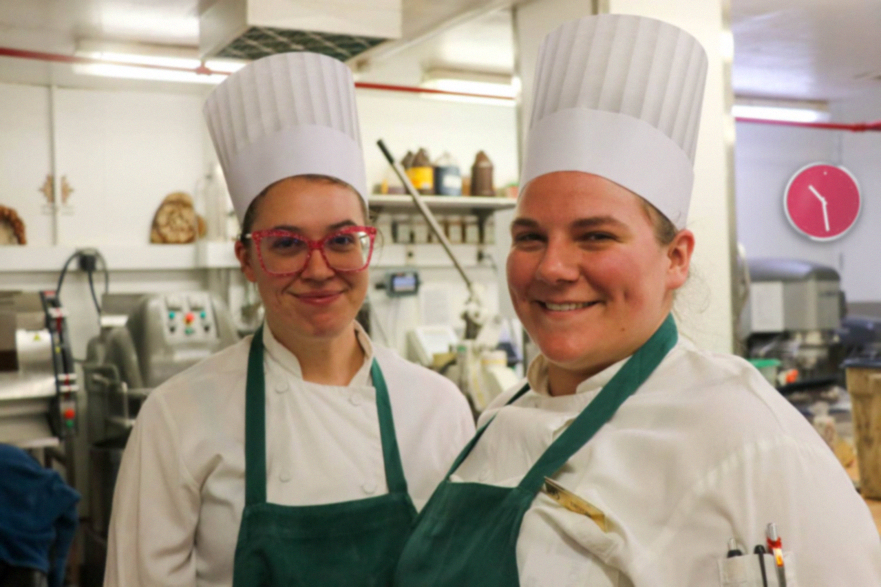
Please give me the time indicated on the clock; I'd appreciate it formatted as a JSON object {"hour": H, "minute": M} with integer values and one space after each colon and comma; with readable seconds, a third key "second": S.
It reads {"hour": 10, "minute": 28}
